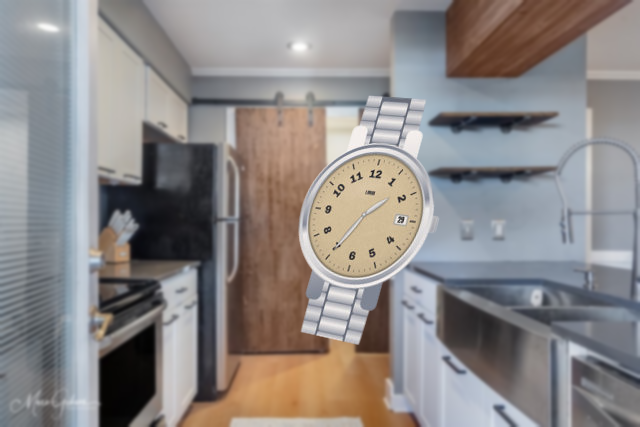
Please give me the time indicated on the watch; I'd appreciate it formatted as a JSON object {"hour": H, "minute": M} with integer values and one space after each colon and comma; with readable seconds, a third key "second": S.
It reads {"hour": 1, "minute": 35}
